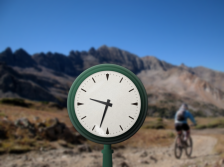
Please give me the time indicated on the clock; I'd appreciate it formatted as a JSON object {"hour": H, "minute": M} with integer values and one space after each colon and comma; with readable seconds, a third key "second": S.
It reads {"hour": 9, "minute": 33}
